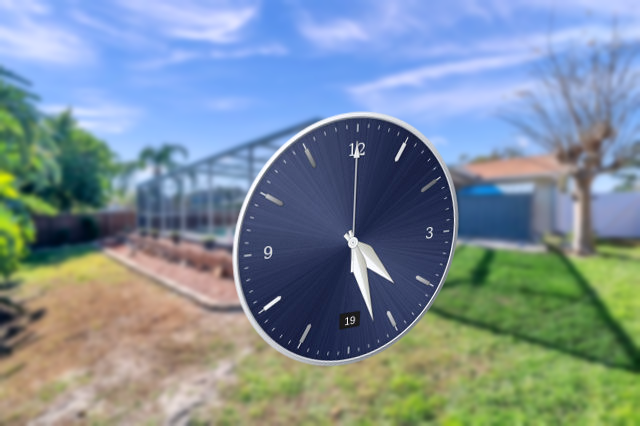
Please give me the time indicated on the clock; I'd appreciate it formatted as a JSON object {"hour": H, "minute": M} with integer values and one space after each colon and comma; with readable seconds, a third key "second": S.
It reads {"hour": 4, "minute": 27, "second": 0}
